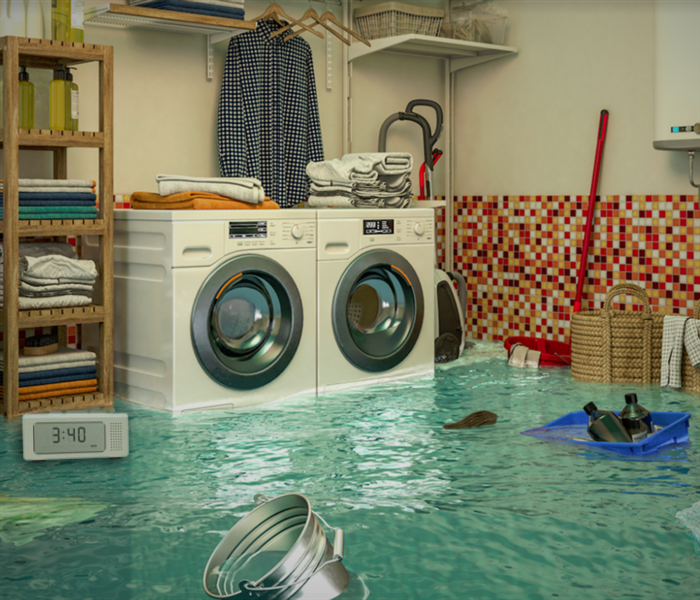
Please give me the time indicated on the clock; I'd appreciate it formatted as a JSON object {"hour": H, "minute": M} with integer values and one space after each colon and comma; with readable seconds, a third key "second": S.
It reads {"hour": 3, "minute": 40}
